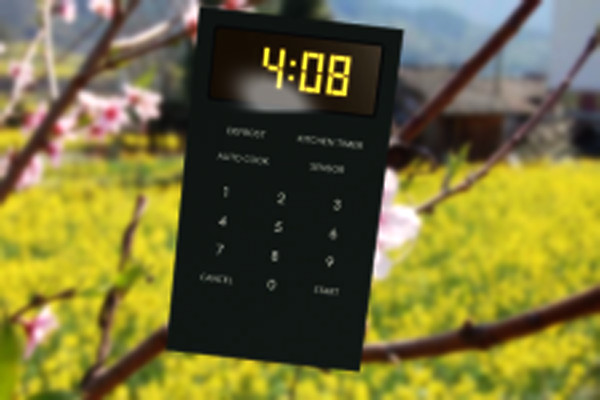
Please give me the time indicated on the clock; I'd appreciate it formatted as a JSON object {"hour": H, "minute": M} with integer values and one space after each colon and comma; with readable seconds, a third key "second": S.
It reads {"hour": 4, "minute": 8}
